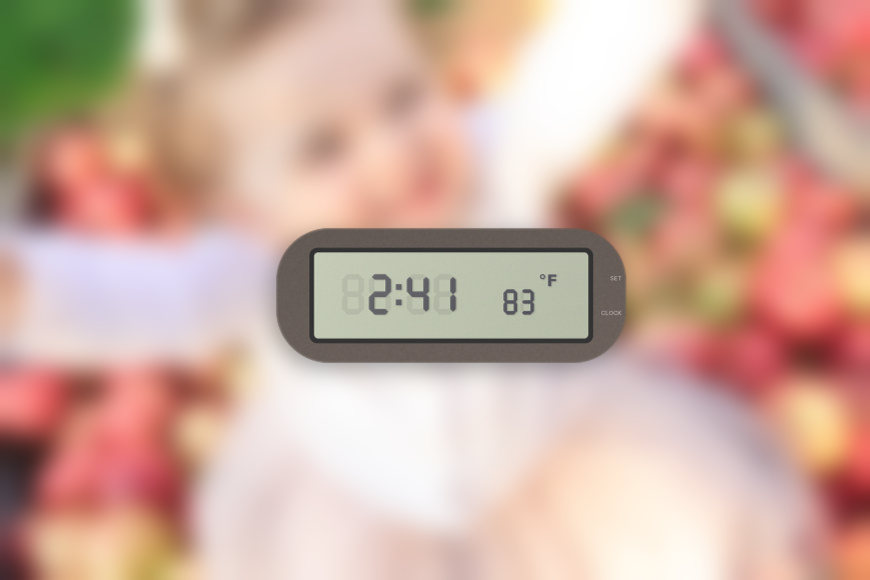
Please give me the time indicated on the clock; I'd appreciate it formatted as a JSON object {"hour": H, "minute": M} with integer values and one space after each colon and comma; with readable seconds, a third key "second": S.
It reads {"hour": 2, "minute": 41}
